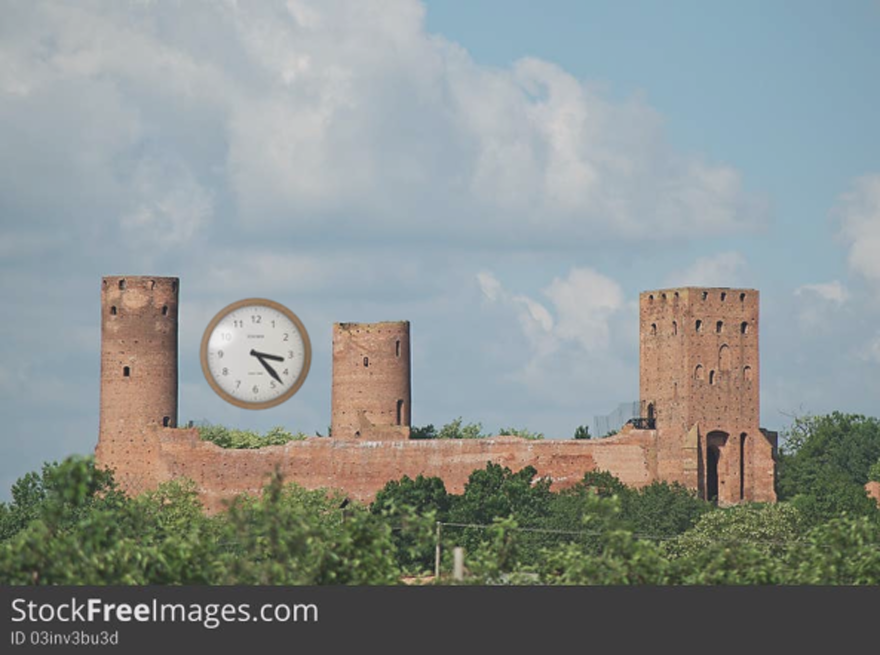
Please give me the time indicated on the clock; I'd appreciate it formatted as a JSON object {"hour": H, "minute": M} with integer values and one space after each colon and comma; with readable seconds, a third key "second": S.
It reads {"hour": 3, "minute": 23}
